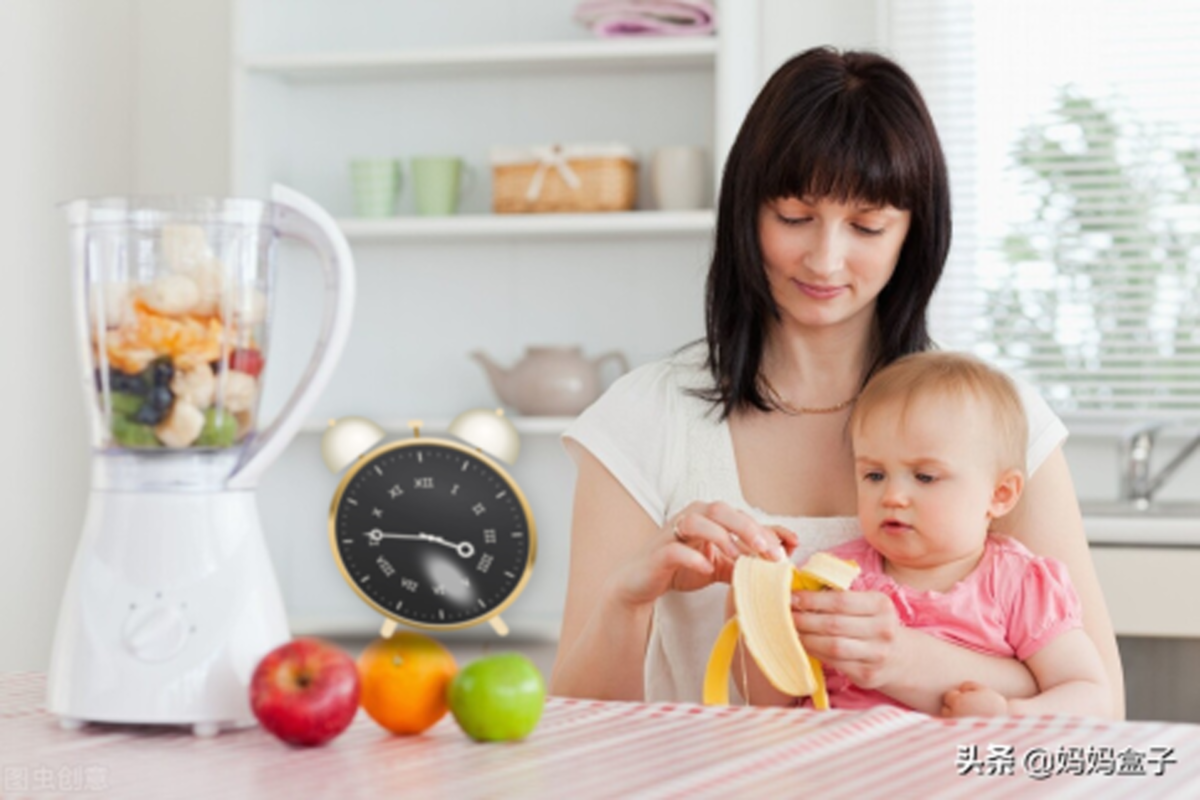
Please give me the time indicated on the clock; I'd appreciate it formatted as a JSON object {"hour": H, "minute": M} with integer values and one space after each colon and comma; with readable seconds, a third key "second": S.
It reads {"hour": 3, "minute": 46}
